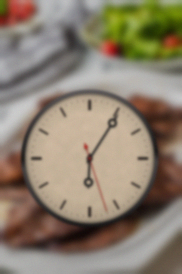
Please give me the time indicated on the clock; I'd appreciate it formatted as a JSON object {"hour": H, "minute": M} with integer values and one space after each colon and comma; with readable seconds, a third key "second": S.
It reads {"hour": 6, "minute": 5, "second": 27}
